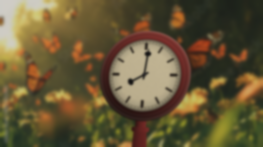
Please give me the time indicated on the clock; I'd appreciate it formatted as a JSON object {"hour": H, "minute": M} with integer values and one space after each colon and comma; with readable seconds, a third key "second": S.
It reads {"hour": 8, "minute": 1}
